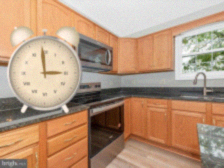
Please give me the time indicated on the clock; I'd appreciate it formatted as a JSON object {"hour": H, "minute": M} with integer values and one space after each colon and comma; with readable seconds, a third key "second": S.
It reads {"hour": 2, "minute": 59}
